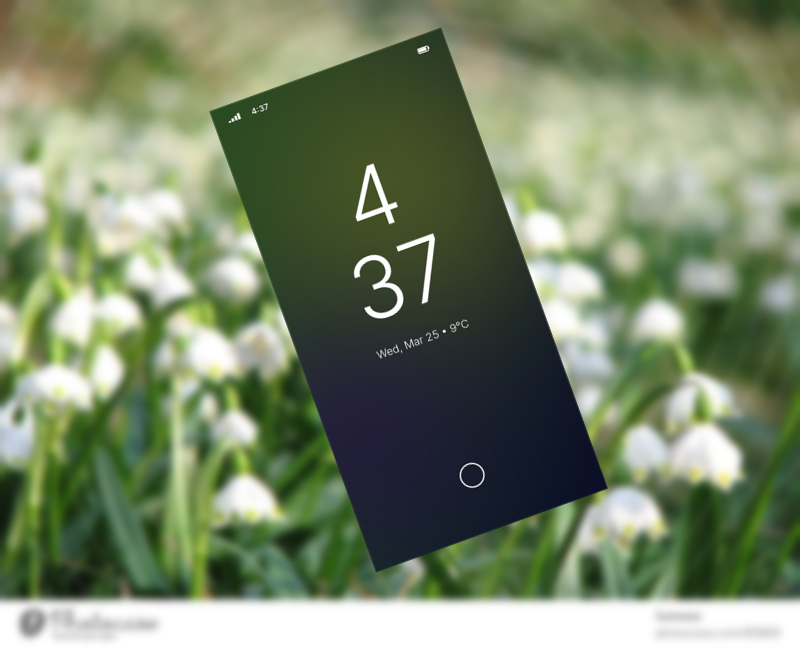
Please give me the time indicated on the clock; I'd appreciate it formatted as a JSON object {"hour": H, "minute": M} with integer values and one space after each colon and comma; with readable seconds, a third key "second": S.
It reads {"hour": 4, "minute": 37}
